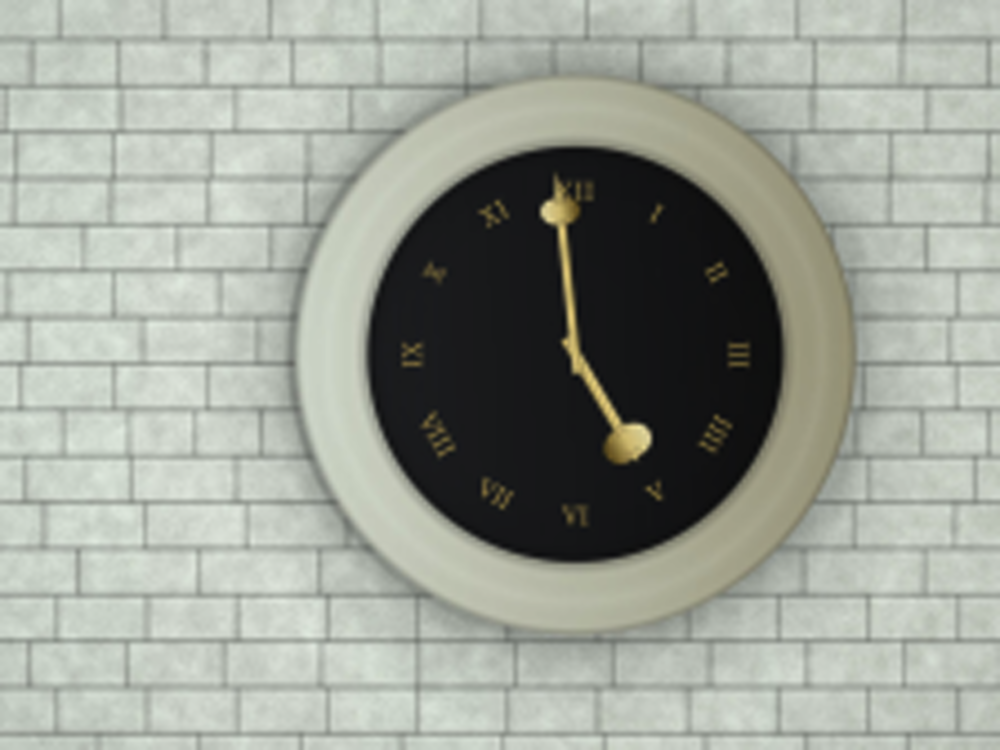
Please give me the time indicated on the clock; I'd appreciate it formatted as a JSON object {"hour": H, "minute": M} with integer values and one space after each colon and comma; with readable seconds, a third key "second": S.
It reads {"hour": 4, "minute": 59}
